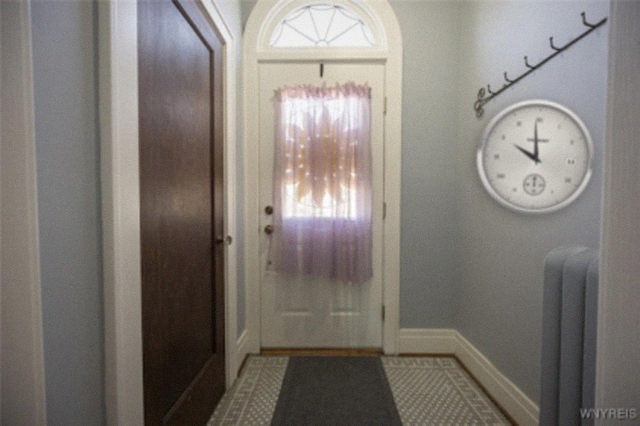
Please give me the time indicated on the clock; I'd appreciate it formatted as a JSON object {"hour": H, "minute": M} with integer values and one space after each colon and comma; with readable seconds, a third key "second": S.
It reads {"hour": 9, "minute": 59}
